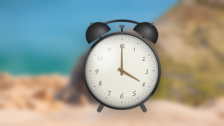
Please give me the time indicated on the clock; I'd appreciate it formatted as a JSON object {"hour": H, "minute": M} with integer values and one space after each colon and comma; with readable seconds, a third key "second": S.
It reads {"hour": 4, "minute": 0}
